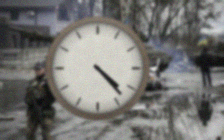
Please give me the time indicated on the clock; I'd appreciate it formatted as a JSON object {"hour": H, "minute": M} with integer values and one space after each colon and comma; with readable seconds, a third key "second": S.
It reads {"hour": 4, "minute": 23}
